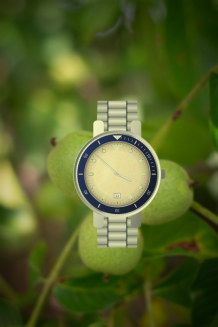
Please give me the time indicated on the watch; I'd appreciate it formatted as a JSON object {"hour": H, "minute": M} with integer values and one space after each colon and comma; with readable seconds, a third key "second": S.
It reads {"hour": 3, "minute": 52}
